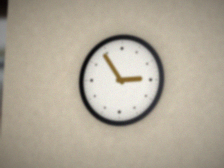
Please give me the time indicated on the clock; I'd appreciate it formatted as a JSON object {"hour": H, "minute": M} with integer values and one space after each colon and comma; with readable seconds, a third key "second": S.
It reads {"hour": 2, "minute": 54}
